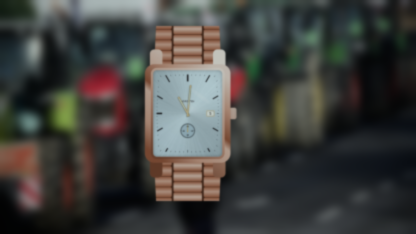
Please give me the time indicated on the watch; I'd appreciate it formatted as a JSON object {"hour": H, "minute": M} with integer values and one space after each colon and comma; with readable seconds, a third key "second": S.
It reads {"hour": 11, "minute": 1}
